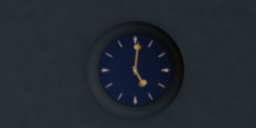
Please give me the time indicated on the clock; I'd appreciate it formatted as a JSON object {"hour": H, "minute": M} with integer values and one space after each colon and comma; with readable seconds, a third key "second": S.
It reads {"hour": 5, "minute": 1}
